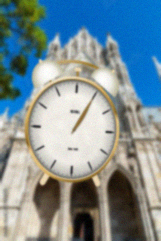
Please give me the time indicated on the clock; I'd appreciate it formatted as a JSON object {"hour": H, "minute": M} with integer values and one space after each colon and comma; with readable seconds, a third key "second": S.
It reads {"hour": 1, "minute": 5}
